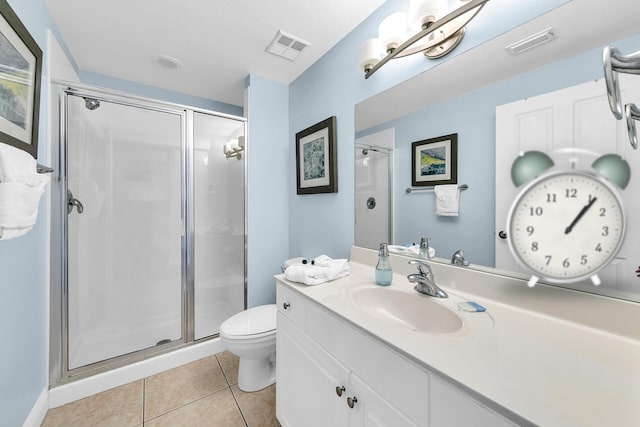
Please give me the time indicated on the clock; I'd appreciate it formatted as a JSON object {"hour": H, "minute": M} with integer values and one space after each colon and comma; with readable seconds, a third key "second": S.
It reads {"hour": 1, "minute": 6}
